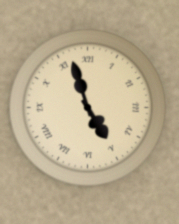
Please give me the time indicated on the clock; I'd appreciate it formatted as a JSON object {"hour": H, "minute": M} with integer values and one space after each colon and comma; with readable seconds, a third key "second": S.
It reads {"hour": 4, "minute": 57}
